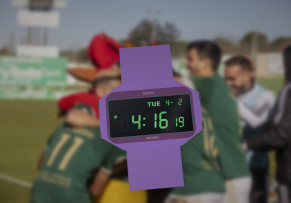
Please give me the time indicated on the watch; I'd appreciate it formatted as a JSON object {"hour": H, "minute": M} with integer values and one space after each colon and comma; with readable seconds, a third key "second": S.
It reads {"hour": 4, "minute": 16, "second": 19}
